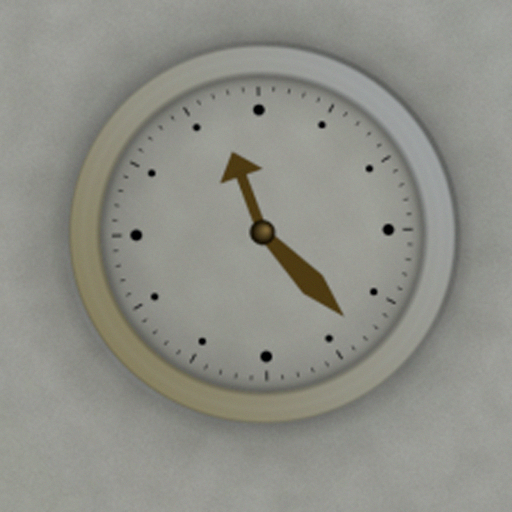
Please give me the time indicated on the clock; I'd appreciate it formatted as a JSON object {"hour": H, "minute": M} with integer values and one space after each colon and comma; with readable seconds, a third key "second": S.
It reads {"hour": 11, "minute": 23}
